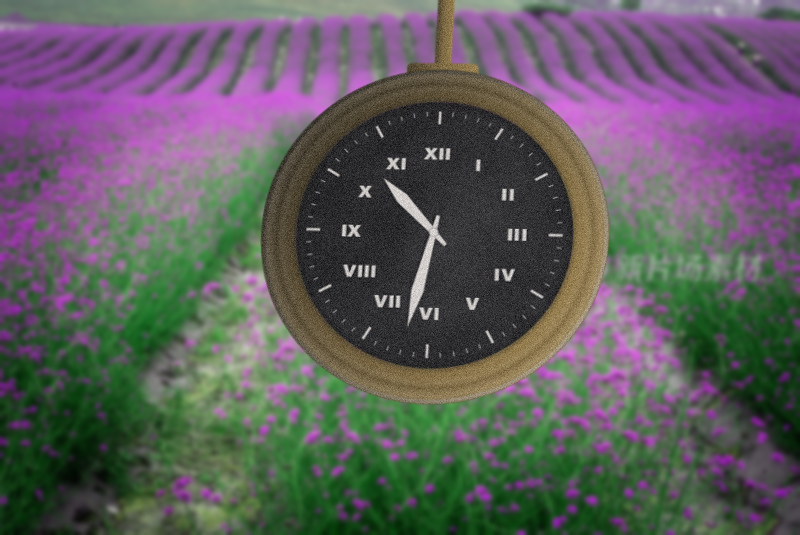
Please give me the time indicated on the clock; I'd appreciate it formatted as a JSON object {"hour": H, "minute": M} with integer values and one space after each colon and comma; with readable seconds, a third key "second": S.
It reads {"hour": 10, "minute": 32}
